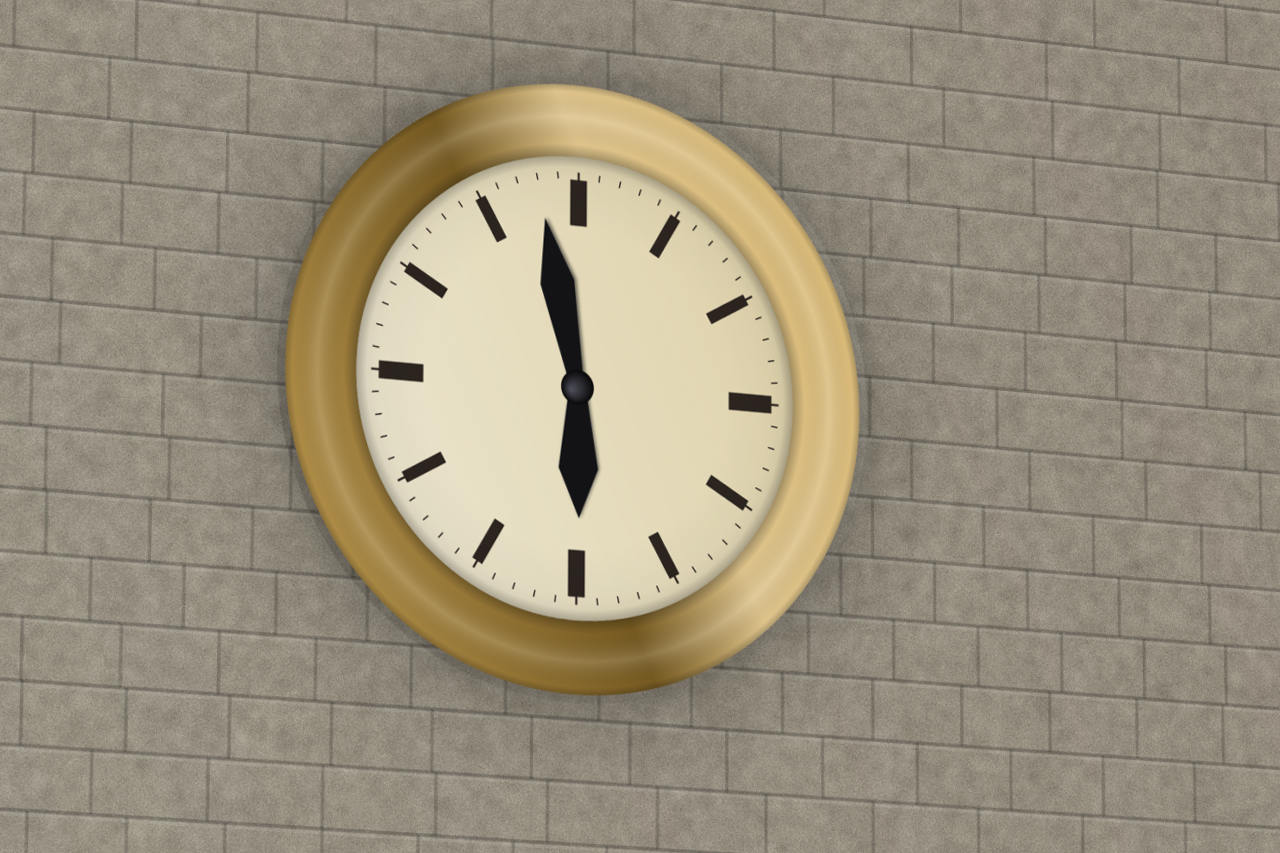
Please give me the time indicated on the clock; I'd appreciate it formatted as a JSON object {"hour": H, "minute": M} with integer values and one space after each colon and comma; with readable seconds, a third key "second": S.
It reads {"hour": 5, "minute": 58}
